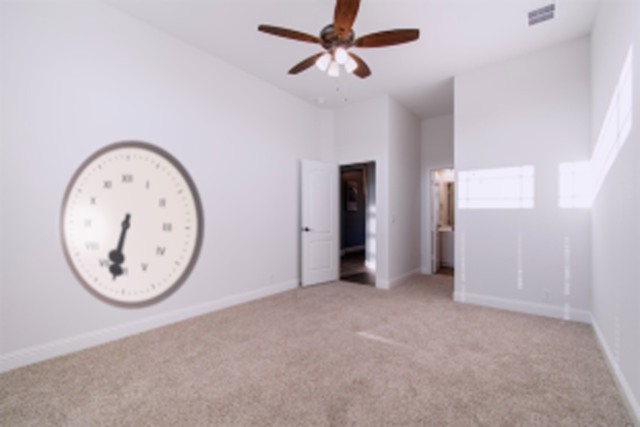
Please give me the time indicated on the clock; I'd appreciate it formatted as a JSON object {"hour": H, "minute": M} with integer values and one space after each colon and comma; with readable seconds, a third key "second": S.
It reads {"hour": 6, "minute": 32}
